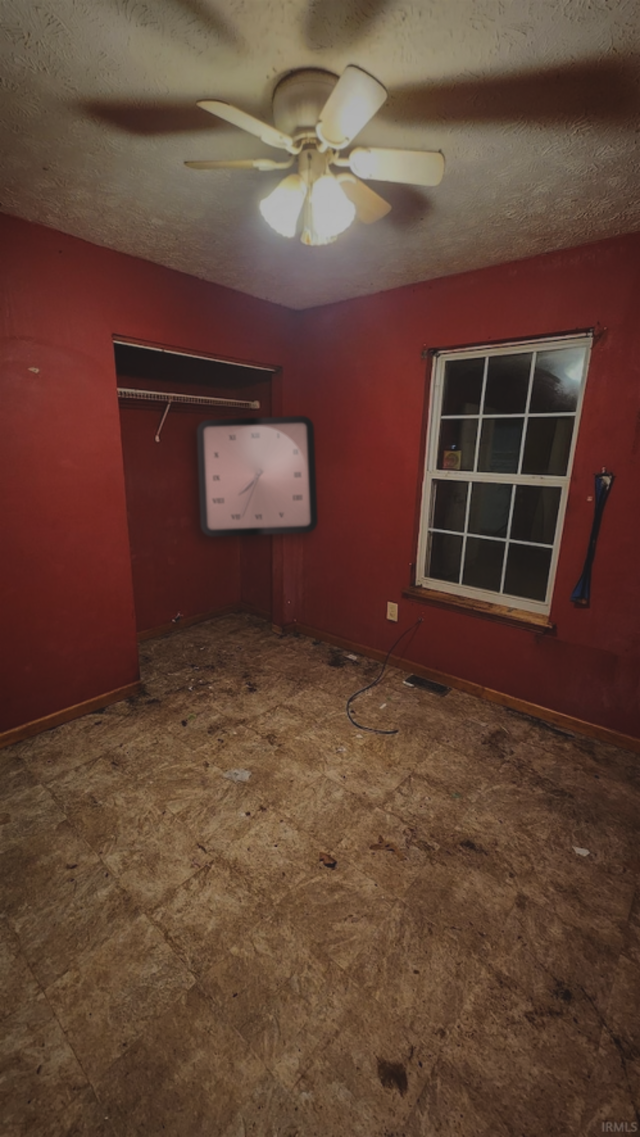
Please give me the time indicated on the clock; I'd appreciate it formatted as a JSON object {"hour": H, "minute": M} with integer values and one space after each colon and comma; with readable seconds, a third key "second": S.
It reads {"hour": 7, "minute": 34}
